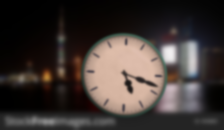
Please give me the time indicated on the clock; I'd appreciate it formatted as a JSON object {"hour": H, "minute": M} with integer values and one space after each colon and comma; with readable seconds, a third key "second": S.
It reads {"hour": 5, "minute": 18}
